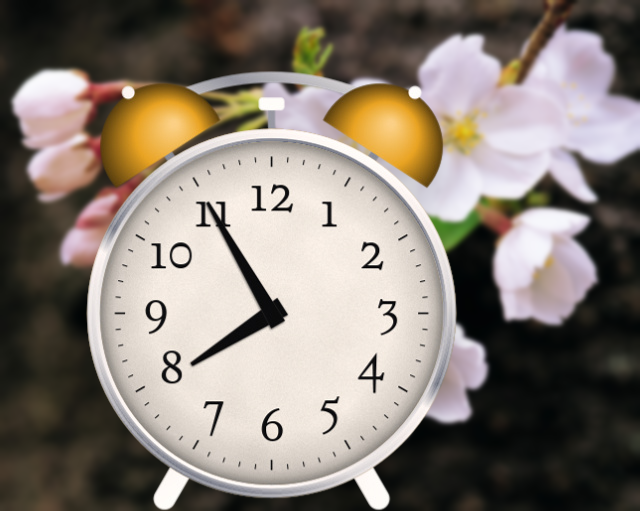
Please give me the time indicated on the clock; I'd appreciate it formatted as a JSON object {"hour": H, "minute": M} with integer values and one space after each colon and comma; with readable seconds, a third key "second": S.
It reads {"hour": 7, "minute": 55}
